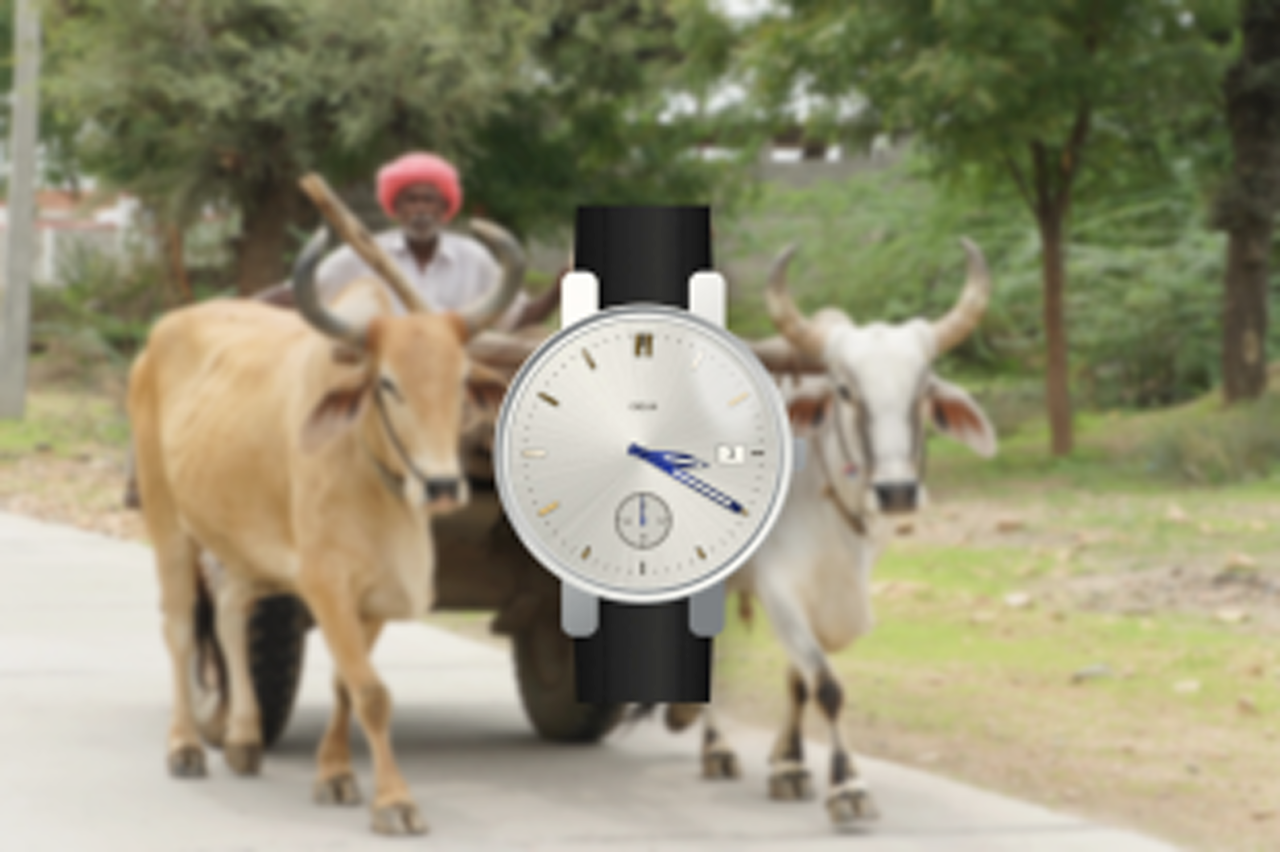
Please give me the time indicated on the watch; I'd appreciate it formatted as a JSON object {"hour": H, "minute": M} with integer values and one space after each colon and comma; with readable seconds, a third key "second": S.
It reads {"hour": 3, "minute": 20}
